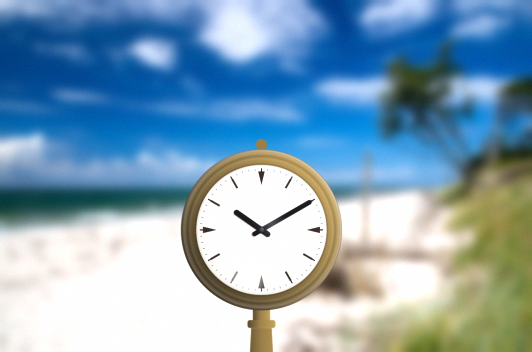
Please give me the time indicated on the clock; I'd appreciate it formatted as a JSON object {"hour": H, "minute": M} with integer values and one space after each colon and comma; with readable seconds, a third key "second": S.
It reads {"hour": 10, "minute": 10}
